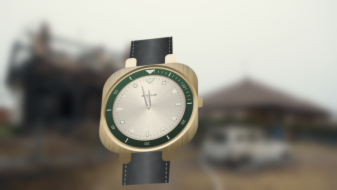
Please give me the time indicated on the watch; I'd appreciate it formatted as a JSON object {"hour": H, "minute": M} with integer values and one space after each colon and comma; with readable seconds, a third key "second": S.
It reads {"hour": 11, "minute": 57}
